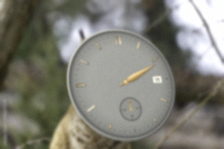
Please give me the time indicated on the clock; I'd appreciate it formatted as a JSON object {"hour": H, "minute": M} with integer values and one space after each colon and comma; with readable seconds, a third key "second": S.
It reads {"hour": 2, "minute": 11}
